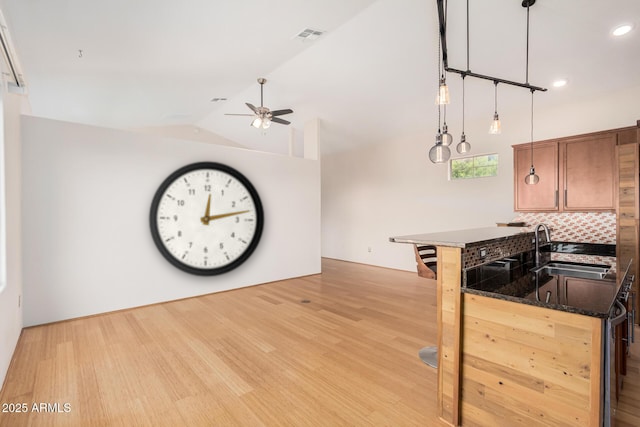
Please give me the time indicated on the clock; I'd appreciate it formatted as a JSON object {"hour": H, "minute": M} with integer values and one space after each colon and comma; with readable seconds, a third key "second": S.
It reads {"hour": 12, "minute": 13}
